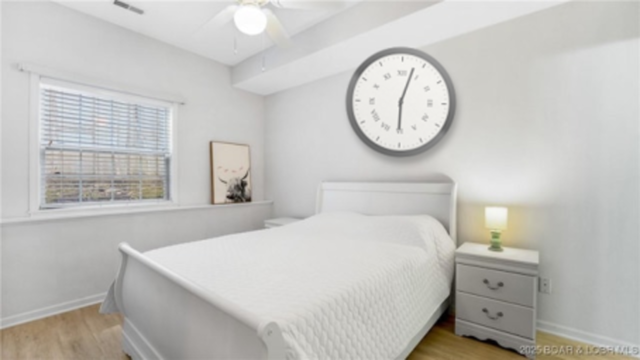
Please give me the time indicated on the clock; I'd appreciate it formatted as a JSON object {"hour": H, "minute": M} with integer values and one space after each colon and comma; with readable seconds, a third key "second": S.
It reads {"hour": 6, "minute": 3}
